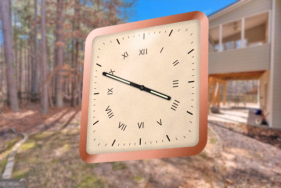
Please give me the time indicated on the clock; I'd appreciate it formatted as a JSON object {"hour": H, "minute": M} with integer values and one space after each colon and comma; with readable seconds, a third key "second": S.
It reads {"hour": 3, "minute": 49}
